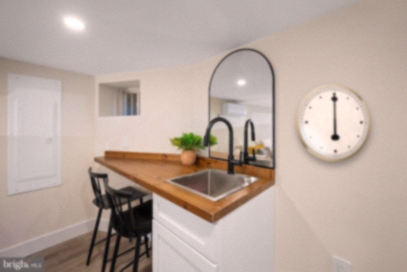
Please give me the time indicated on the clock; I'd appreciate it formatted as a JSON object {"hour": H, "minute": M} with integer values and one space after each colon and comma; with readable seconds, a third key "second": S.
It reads {"hour": 6, "minute": 0}
